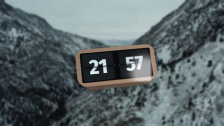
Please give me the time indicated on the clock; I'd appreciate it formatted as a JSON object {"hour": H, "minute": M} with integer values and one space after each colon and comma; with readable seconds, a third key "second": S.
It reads {"hour": 21, "minute": 57}
